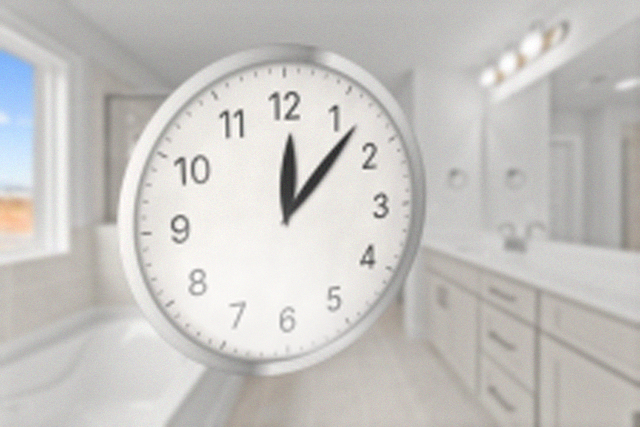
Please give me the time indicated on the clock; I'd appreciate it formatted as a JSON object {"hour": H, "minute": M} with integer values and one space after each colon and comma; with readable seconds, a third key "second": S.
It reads {"hour": 12, "minute": 7}
